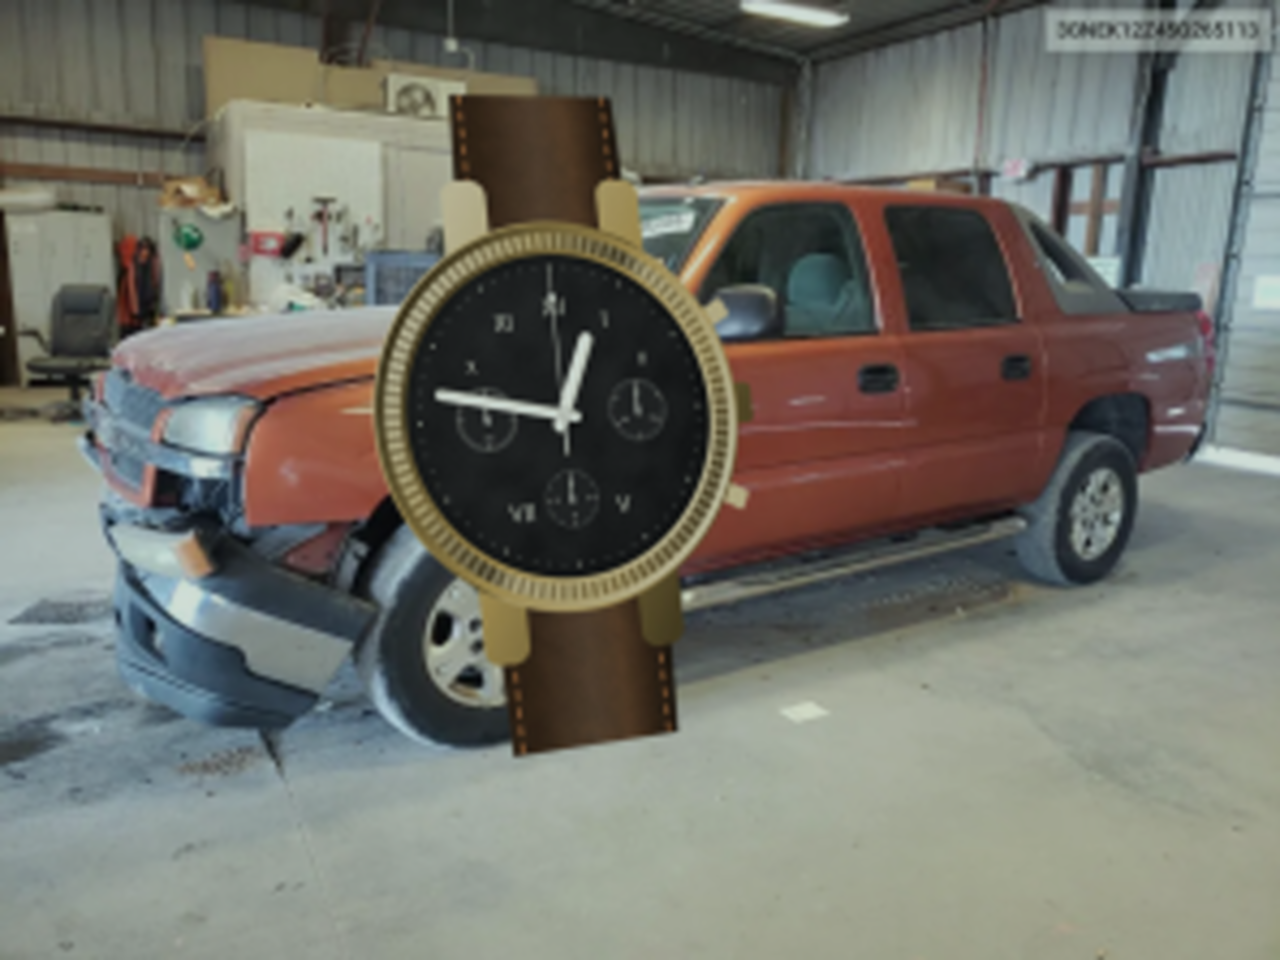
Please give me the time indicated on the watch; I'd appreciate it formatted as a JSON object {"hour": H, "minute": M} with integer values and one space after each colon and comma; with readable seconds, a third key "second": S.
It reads {"hour": 12, "minute": 47}
